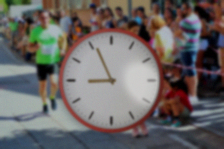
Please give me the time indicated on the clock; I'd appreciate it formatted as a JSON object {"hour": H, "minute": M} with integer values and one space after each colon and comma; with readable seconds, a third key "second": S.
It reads {"hour": 8, "minute": 56}
